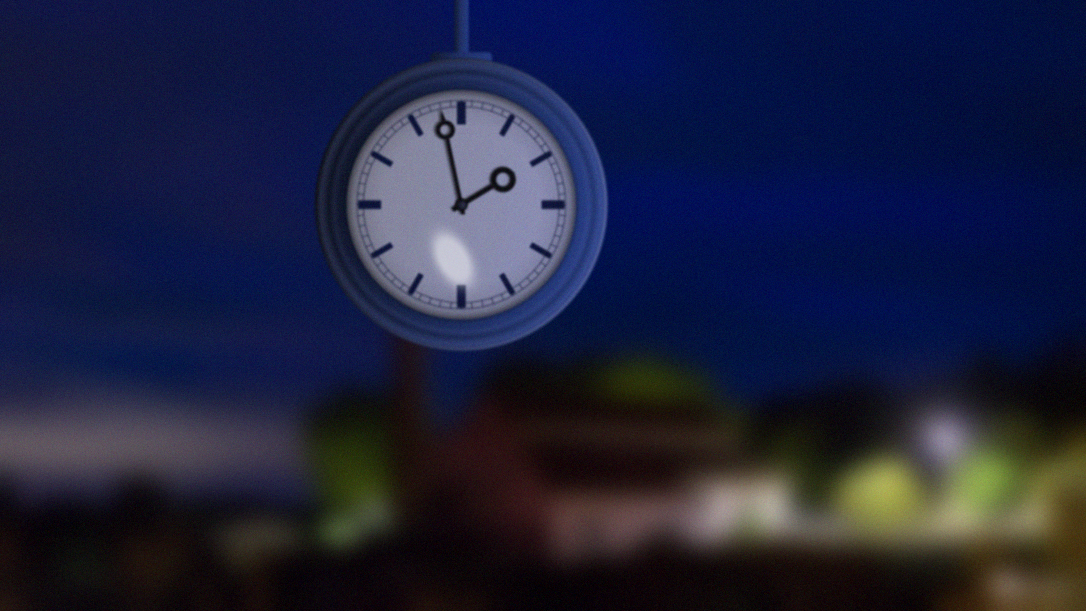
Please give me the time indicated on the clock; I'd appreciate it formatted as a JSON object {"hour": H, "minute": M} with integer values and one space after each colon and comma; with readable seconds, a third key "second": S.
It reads {"hour": 1, "minute": 58}
